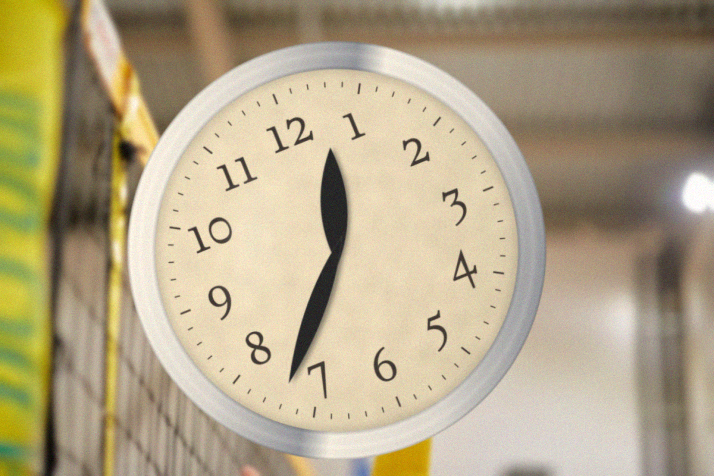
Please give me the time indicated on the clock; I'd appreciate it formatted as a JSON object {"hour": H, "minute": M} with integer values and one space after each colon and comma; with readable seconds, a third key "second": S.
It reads {"hour": 12, "minute": 37}
